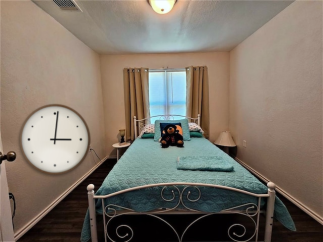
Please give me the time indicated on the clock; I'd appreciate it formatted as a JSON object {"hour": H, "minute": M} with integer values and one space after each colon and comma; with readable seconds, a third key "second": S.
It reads {"hour": 3, "minute": 1}
